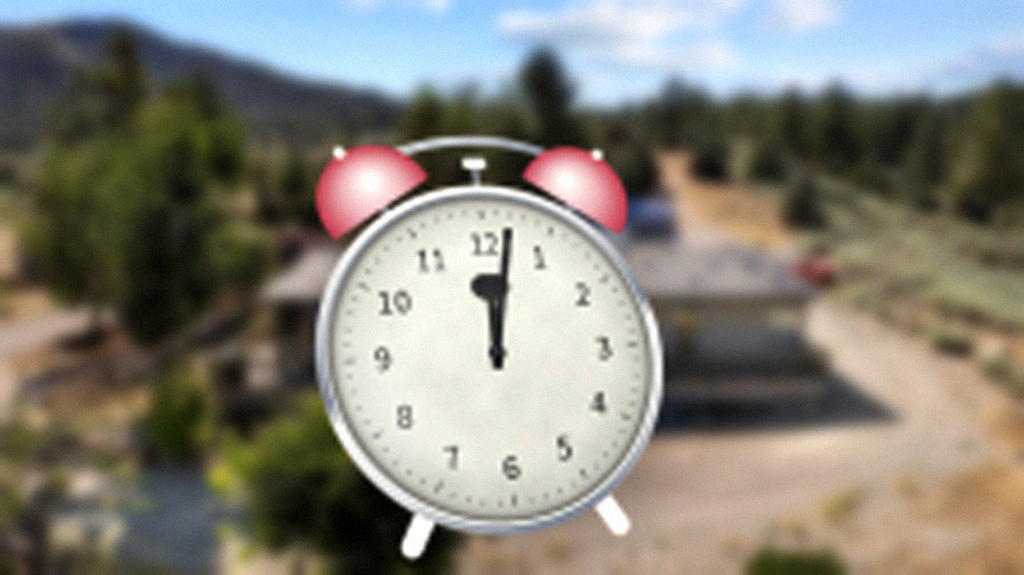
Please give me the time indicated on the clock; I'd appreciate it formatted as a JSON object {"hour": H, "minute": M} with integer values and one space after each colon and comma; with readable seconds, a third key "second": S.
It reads {"hour": 12, "minute": 2}
